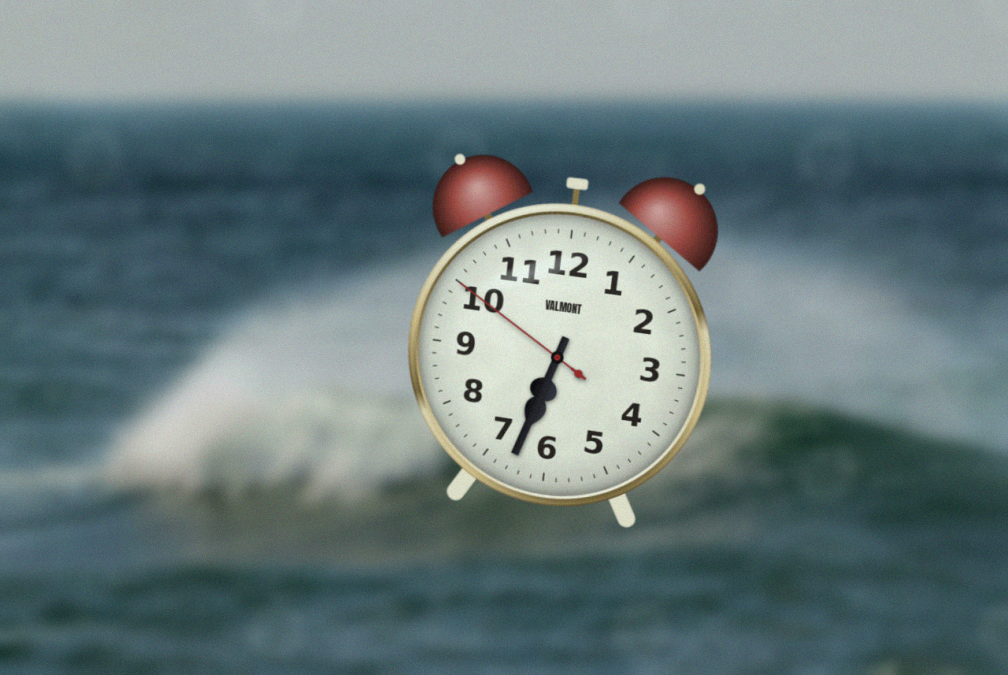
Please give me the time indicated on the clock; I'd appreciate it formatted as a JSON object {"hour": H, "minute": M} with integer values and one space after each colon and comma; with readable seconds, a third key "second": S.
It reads {"hour": 6, "minute": 32, "second": 50}
